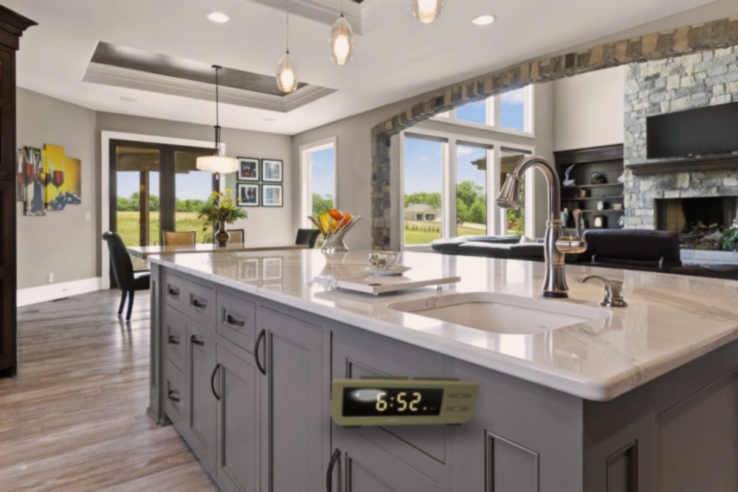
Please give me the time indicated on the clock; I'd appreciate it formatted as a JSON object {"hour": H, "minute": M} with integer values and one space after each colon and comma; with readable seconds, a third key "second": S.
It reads {"hour": 6, "minute": 52}
